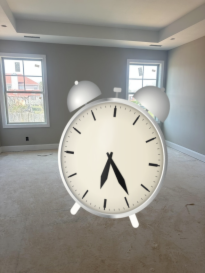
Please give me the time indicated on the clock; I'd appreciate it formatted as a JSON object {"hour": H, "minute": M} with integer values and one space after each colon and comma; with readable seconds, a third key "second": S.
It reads {"hour": 6, "minute": 24}
